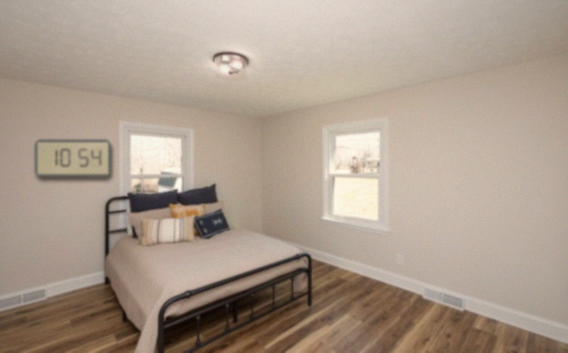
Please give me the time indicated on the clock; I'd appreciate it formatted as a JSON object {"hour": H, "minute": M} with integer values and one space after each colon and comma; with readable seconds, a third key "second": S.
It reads {"hour": 10, "minute": 54}
